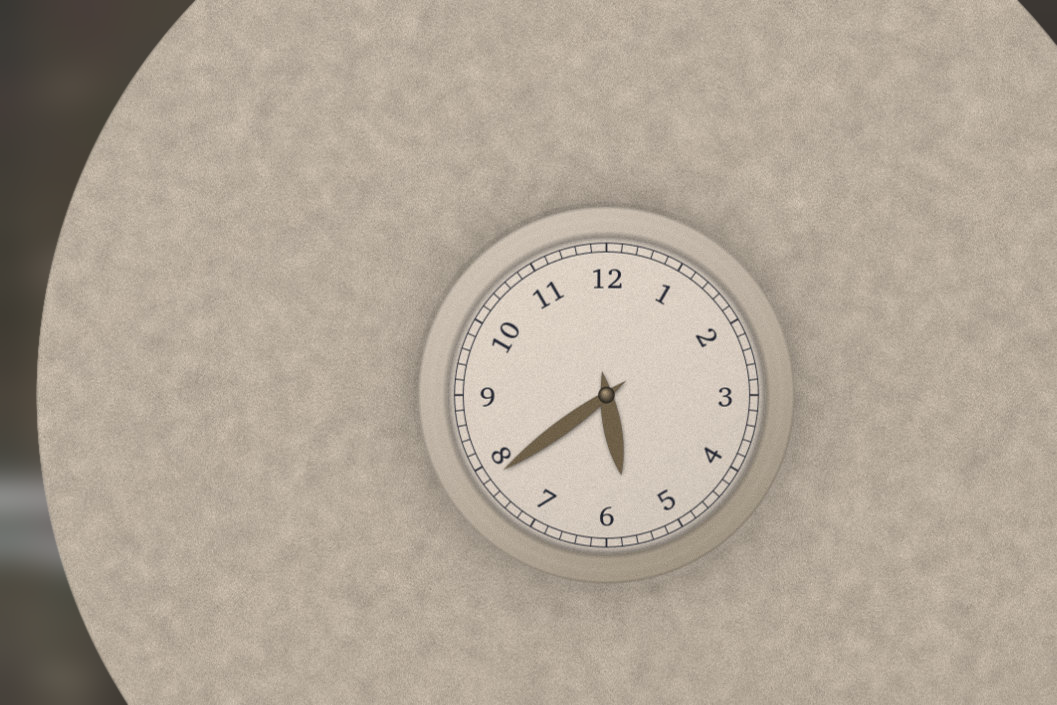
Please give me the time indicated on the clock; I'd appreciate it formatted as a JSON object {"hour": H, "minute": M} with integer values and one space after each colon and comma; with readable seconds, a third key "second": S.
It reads {"hour": 5, "minute": 39}
